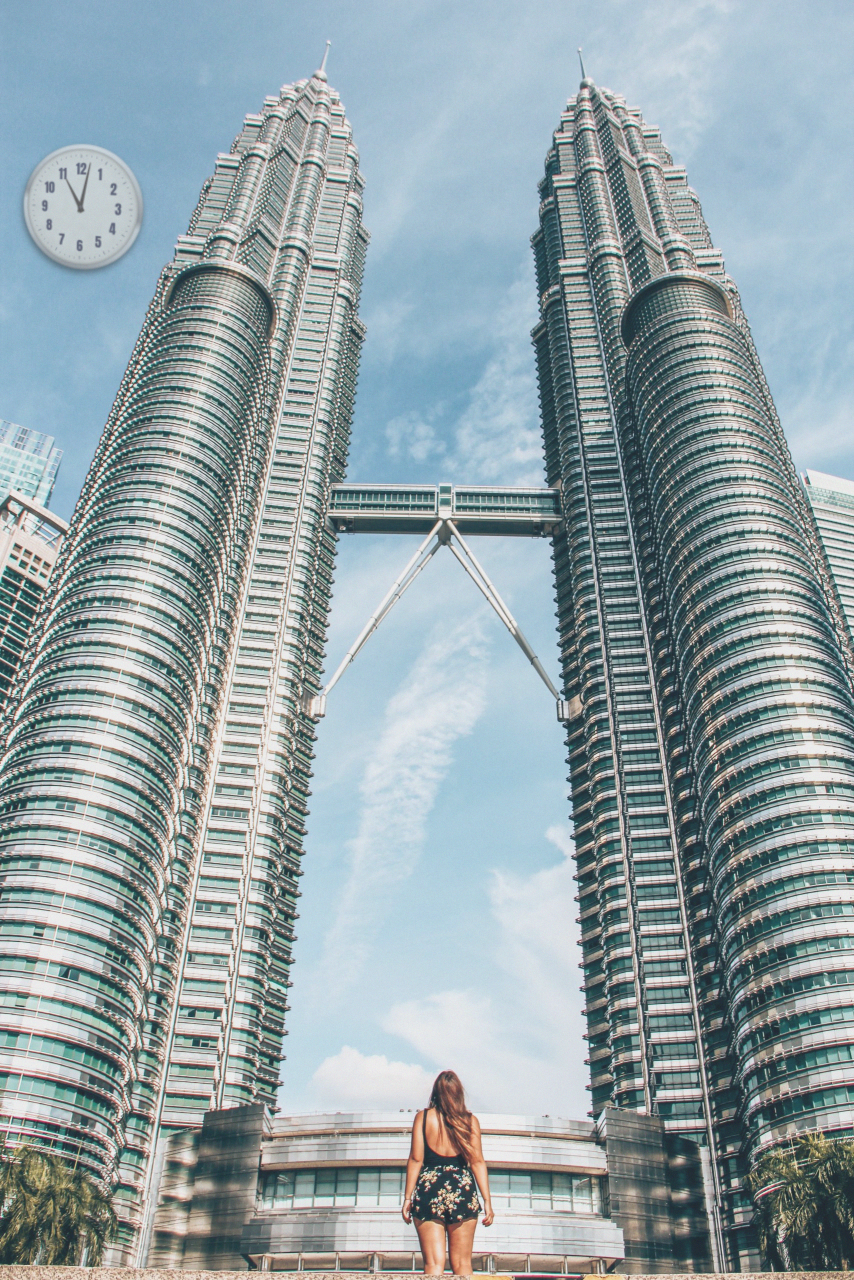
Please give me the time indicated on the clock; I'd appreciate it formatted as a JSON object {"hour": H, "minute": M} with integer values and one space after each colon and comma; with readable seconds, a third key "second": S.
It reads {"hour": 11, "minute": 2}
